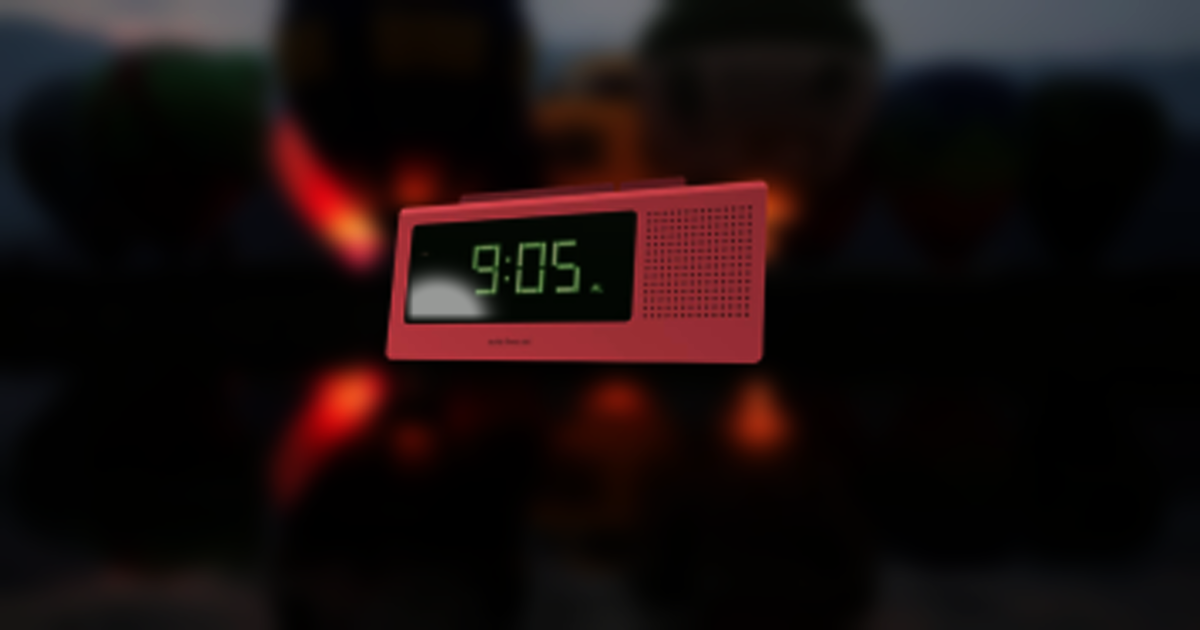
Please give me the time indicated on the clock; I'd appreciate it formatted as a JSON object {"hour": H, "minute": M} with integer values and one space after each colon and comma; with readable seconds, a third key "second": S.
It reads {"hour": 9, "minute": 5}
